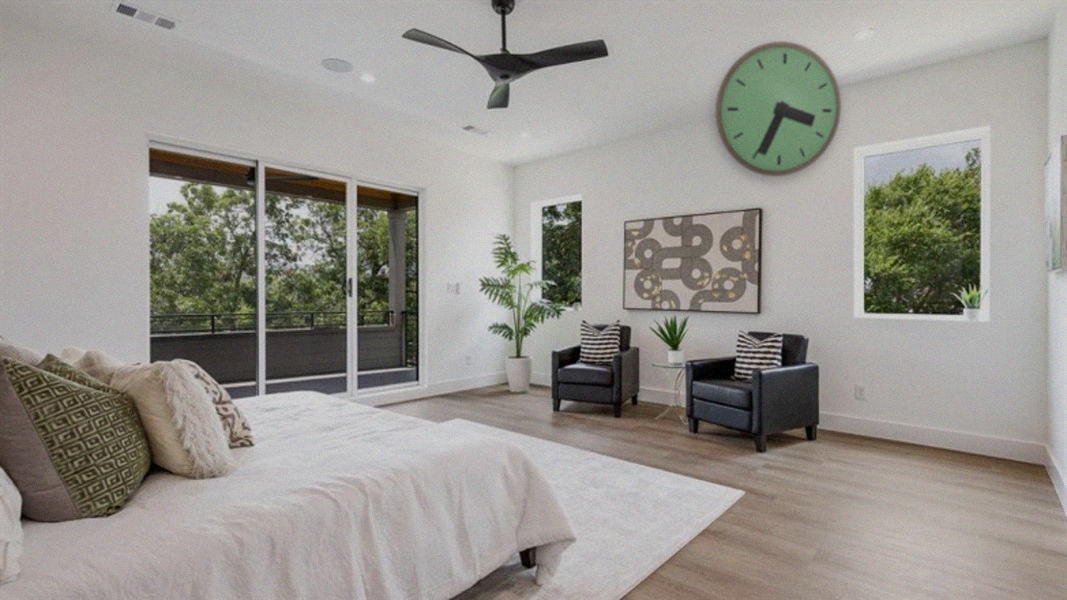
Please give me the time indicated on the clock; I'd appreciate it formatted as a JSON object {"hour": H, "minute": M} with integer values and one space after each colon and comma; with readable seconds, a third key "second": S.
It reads {"hour": 3, "minute": 34}
